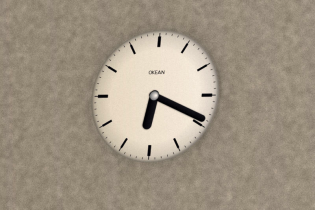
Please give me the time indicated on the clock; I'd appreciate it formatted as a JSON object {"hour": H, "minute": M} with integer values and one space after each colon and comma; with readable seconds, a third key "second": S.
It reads {"hour": 6, "minute": 19}
